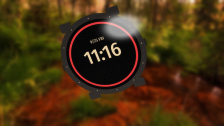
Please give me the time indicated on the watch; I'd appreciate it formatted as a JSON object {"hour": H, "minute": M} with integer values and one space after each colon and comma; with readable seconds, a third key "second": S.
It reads {"hour": 11, "minute": 16}
